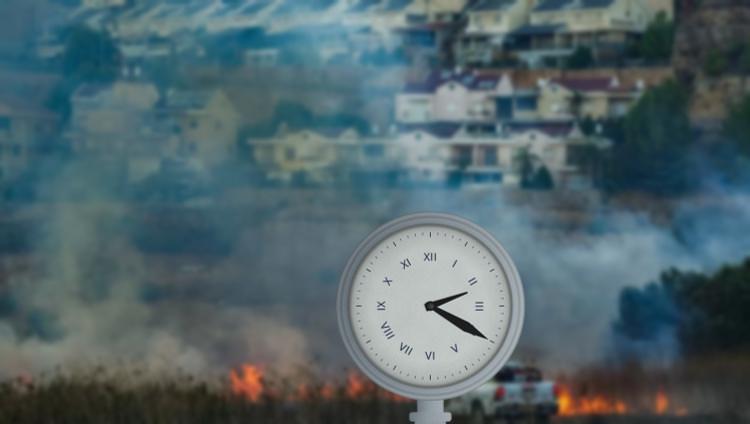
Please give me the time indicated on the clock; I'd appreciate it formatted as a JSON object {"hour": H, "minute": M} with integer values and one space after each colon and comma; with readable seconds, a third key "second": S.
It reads {"hour": 2, "minute": 20}
